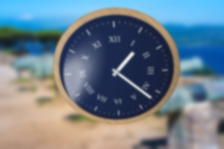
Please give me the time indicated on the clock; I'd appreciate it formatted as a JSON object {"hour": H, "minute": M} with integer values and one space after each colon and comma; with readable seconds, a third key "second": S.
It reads {"hour": 1, "minute": 22}
